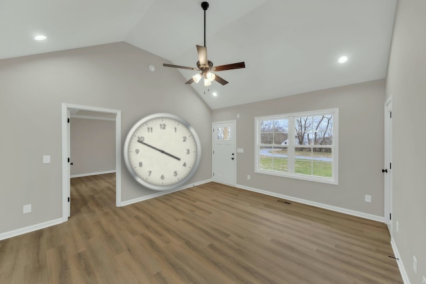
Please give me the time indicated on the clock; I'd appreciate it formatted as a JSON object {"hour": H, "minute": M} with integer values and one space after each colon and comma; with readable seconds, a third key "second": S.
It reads {"hour": 3, "minute": 49}
